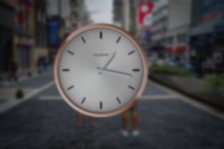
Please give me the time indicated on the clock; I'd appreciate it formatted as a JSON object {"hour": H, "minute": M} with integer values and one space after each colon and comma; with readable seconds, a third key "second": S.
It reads {"hour": 1, "minute": 17}
